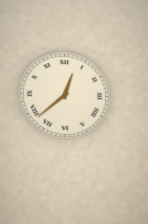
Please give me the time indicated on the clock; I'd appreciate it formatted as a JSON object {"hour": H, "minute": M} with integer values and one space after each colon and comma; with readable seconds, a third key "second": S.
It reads {"hour": 12, "minute": 38}
